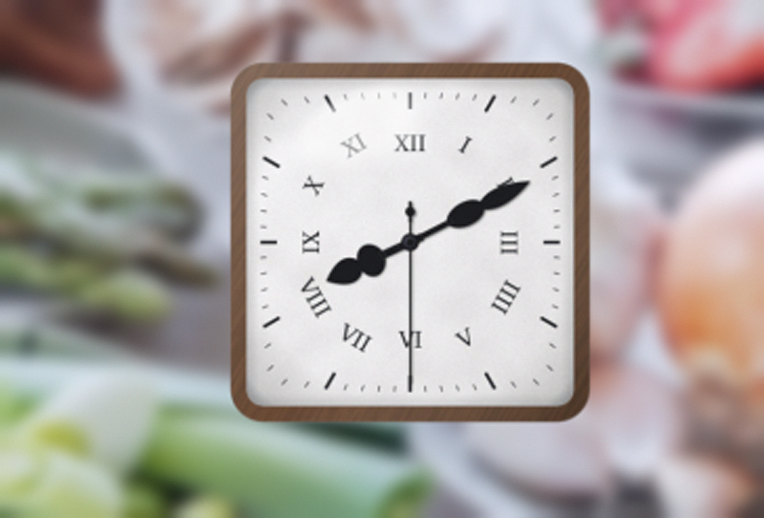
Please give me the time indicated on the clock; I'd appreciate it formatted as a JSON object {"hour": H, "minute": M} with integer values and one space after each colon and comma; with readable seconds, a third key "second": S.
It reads {"hour": 8, "minute": 10, "second": 30}
